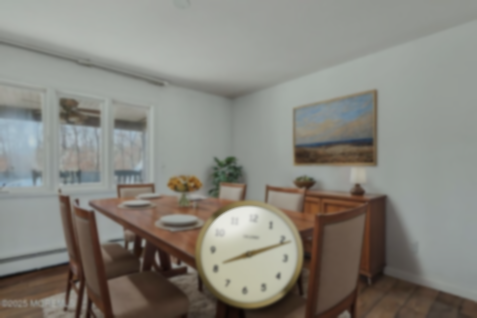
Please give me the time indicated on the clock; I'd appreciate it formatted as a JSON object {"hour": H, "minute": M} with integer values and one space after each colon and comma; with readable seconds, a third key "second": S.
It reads {"hour": 8, "minute": 11}
